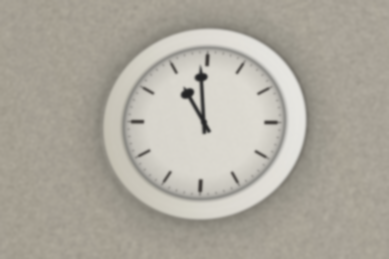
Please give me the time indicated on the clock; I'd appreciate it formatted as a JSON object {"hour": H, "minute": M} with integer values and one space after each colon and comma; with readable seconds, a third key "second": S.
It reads {"hour": 10, "minute": 59}
